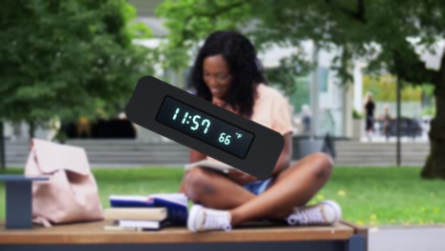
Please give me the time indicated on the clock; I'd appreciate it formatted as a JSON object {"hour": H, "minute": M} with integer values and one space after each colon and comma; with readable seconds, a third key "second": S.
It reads {"hour": 11, "minute": 57}
